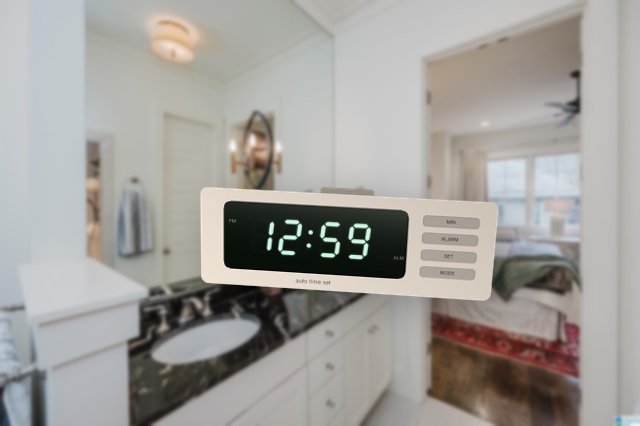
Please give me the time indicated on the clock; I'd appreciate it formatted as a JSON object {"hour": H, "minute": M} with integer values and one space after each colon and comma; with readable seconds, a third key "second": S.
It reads {"hour": 12, "minute": 59}
